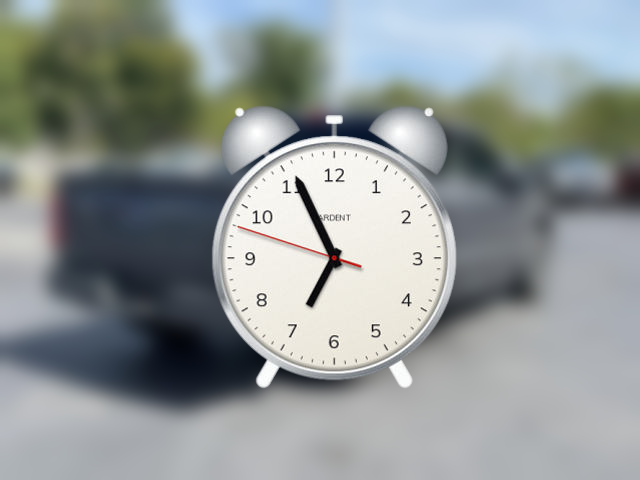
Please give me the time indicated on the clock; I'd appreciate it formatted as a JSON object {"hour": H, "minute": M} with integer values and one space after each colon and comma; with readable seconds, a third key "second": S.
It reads {"hour": 6, "minute": 55, "second": 48}
